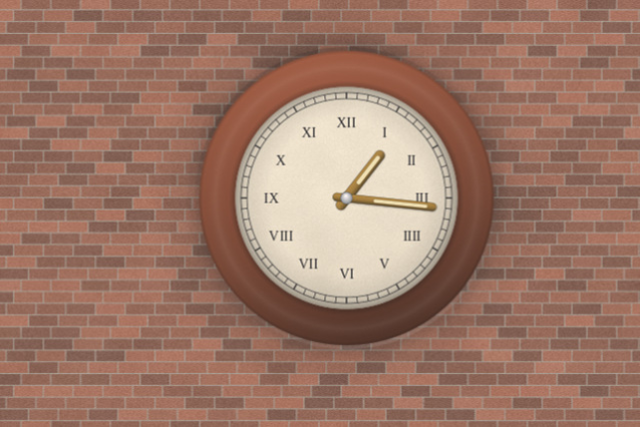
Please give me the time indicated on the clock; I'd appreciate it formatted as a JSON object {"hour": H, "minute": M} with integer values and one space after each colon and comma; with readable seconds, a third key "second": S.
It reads {"hour": 1, "minute": 16}
